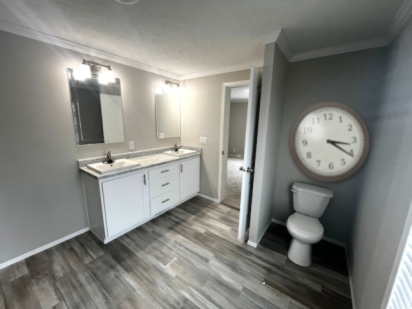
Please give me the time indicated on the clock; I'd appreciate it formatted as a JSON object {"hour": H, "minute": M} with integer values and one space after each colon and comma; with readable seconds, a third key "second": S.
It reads {"hour": 3, "minute": 21}
